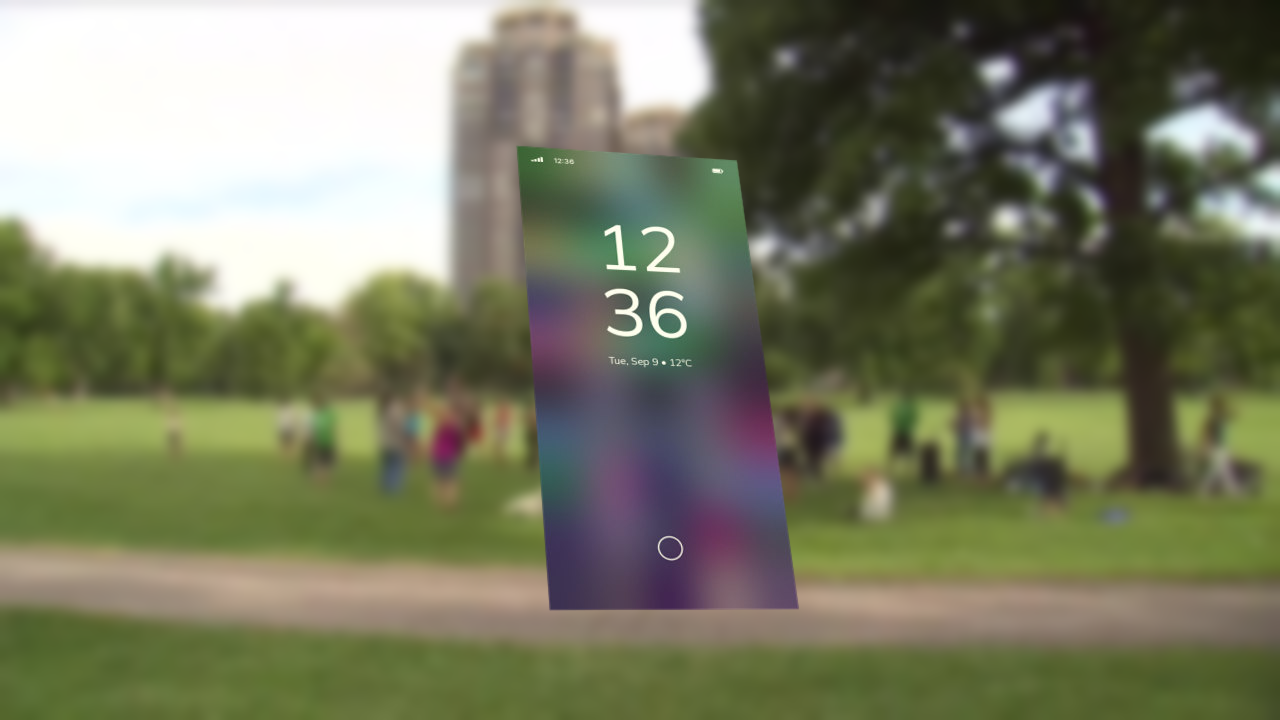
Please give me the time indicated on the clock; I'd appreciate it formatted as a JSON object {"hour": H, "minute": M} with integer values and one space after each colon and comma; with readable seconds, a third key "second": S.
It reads {"hour": 12, "minute": 36}
